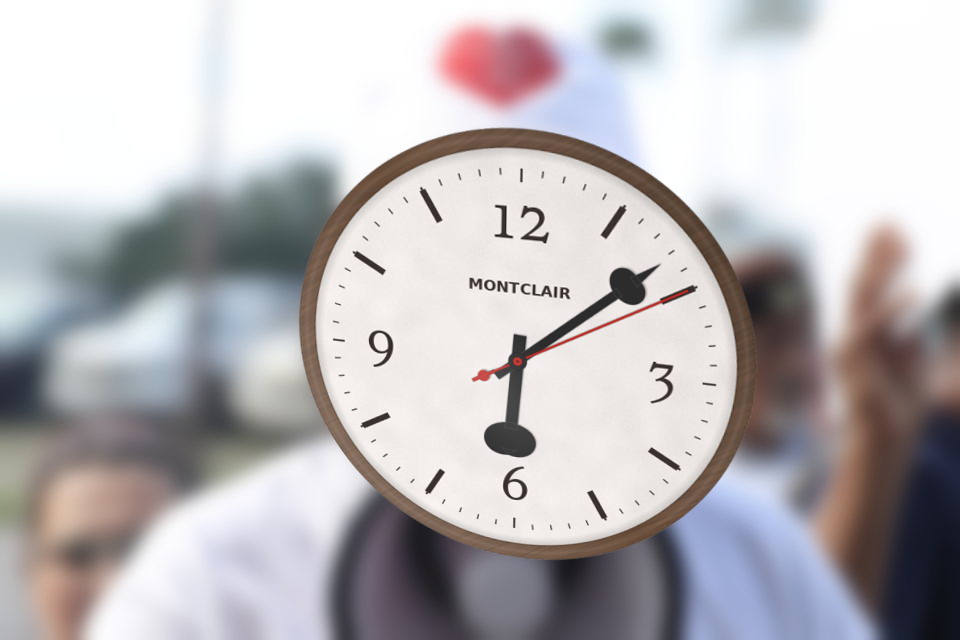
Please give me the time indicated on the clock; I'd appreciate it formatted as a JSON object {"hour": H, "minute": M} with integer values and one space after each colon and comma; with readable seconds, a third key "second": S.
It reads {"hour": 6, "minute": 8, "second": 10}
